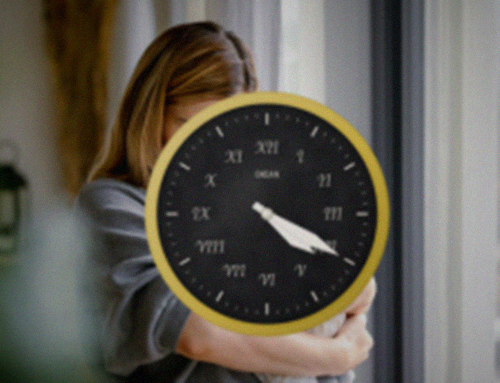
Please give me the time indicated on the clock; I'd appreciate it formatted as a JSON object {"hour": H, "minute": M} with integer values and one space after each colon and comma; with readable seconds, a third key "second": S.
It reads {"hour": 4, "minute": 20}
